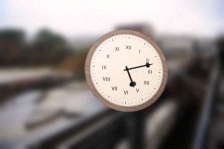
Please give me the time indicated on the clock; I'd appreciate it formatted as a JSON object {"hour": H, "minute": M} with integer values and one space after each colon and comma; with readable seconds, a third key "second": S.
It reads {"hour": 5, "minute": 12}
